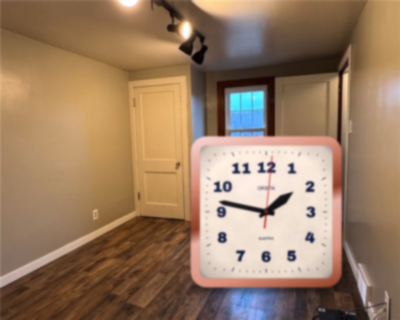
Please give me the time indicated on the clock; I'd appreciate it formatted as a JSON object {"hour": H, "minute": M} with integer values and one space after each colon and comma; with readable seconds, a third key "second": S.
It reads {"hour": 1, "minute": 47, "second": 1}
